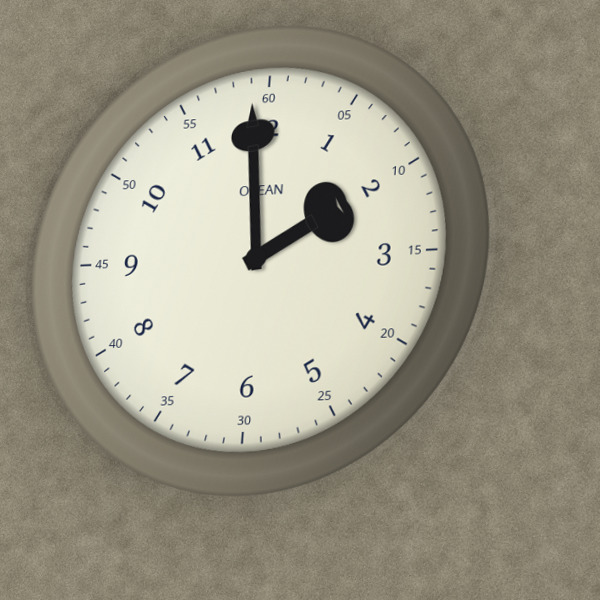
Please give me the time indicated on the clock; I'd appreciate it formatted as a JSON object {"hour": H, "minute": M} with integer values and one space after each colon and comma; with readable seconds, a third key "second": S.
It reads {"hour": 1, "minute": 59}
